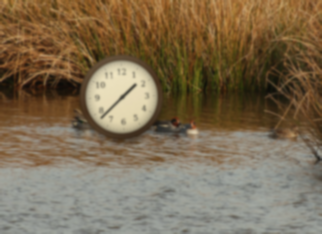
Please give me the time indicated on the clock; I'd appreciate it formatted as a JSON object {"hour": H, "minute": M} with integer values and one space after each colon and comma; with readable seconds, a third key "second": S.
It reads {"hour": 1, "minute": 38}
